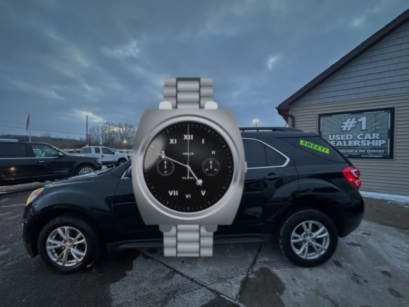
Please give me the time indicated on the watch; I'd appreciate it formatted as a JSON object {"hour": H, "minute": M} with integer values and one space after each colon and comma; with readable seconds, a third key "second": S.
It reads {"hour": 4, "minute": 49}
